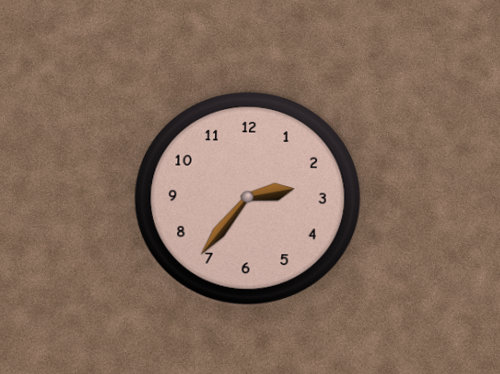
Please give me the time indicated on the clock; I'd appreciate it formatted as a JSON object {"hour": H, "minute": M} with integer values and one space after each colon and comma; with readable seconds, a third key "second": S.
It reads {"hour": 2, "minute": 36}
